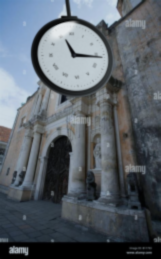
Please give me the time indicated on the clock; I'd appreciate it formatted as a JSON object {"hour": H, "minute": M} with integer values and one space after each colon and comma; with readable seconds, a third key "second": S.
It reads {"hour": 11, "minute": 16}
